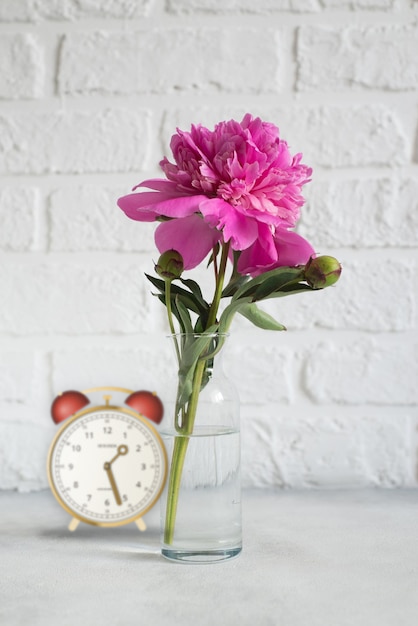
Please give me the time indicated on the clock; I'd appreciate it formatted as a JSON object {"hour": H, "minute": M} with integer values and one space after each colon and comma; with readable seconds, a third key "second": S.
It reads {"hour": 1, "minute": 27}
